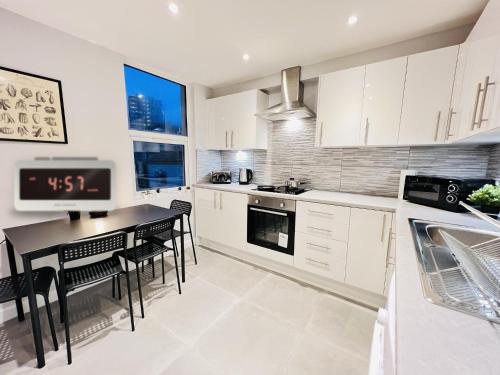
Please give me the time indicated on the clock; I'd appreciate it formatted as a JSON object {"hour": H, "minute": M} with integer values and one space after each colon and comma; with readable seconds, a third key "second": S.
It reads {"hour": 4, "minute": 57}
